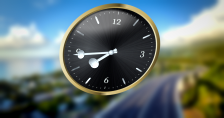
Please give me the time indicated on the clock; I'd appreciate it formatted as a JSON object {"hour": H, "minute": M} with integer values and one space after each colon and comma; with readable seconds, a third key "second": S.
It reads {"hour": 7, "minute": 44}
